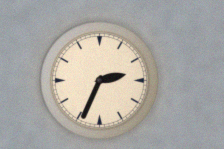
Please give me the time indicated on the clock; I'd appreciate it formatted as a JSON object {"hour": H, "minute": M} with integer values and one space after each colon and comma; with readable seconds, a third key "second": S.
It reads {"hour": 2, "minute": 34}
